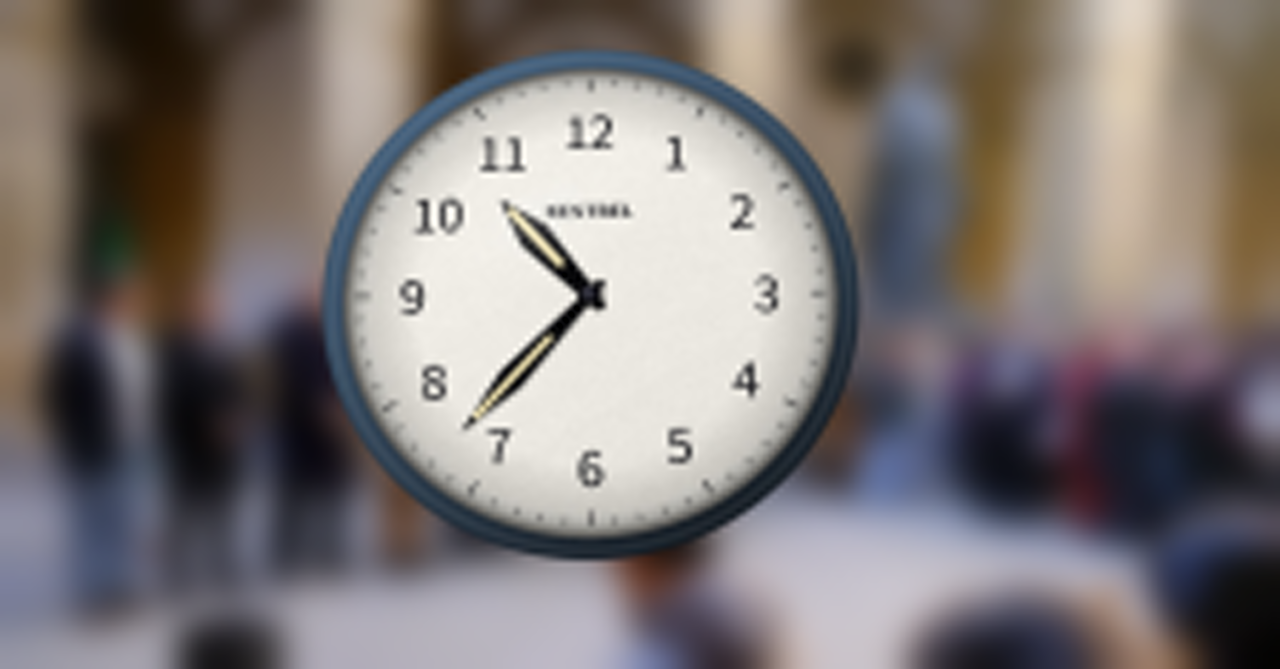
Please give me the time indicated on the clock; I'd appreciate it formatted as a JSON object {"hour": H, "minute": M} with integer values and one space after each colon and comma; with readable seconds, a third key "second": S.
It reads {"hour": 10, "minute": 37}
